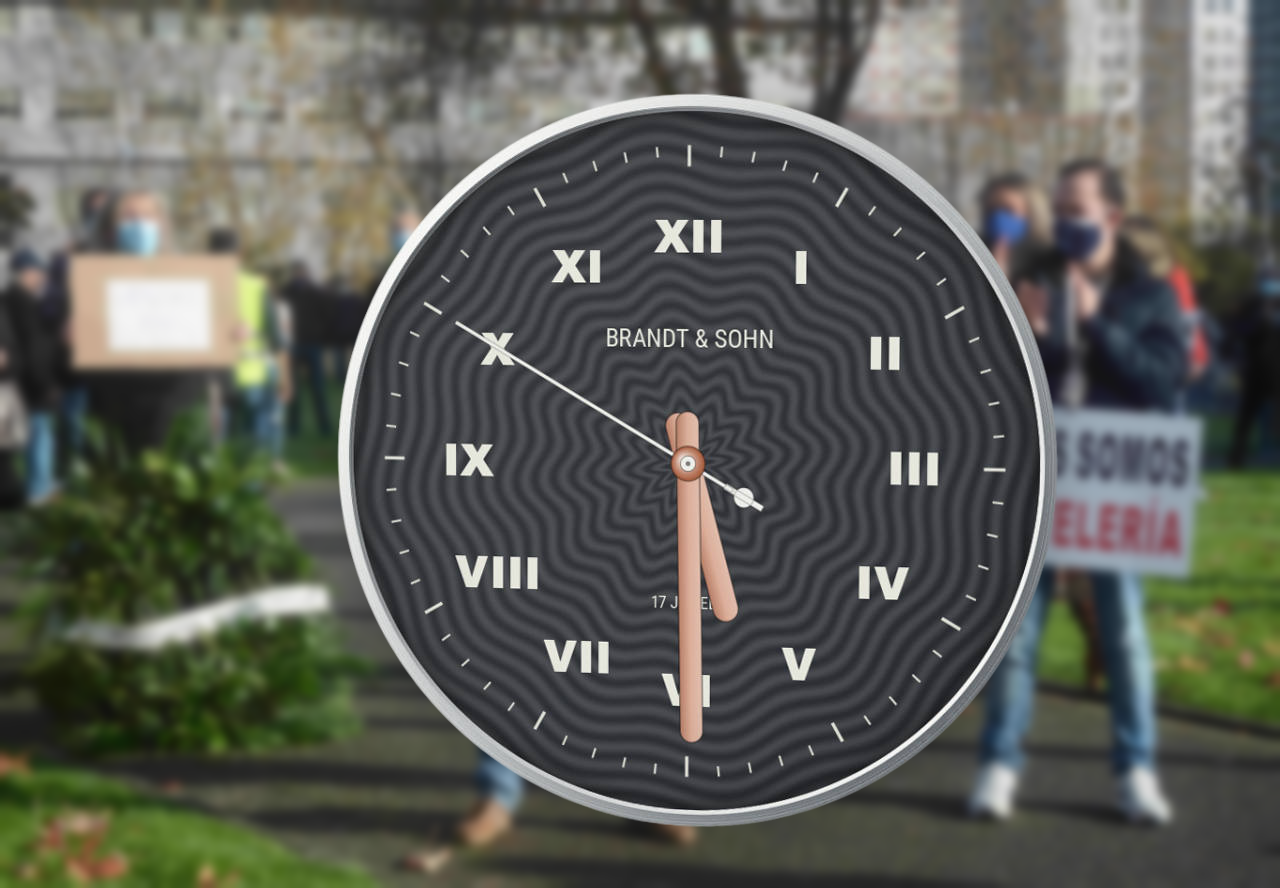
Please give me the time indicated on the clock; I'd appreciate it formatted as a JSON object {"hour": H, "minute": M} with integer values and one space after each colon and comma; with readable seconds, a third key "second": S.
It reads {"hour": 5, "minute": 29, "second": 50}
